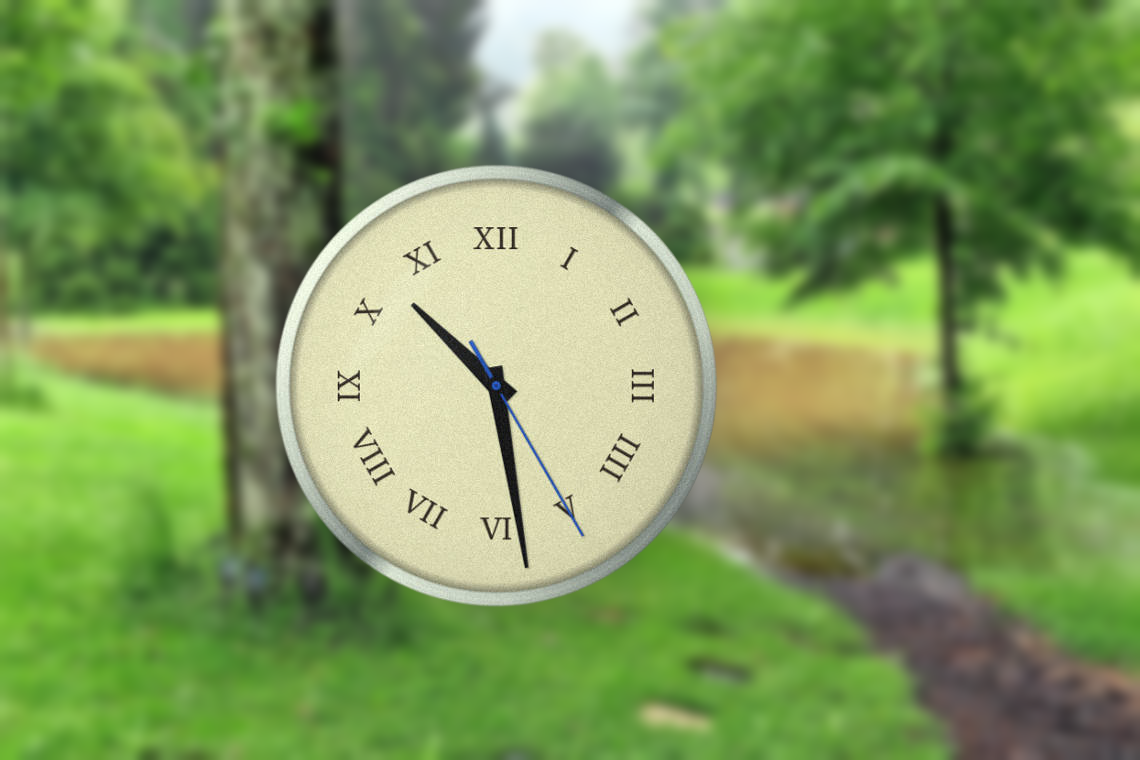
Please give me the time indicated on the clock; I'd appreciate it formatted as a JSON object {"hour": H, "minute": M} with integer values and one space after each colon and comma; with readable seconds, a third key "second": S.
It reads {"hour": 10, "minute": 28, "second": 25}
